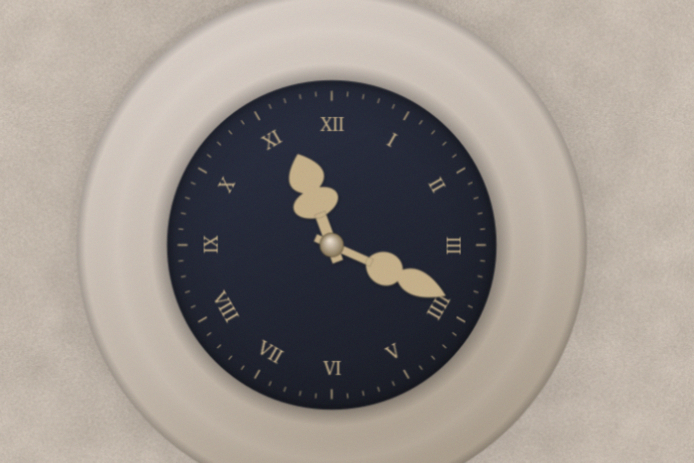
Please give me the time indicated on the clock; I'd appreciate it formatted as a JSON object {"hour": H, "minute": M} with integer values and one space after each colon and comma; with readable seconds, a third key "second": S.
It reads {"hour": 11, "minute": 19}
